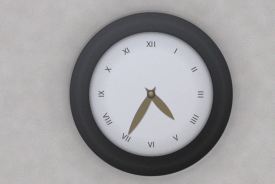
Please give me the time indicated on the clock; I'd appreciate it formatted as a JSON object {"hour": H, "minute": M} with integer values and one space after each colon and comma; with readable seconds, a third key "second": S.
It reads {"hour": 4, "minute": 35}
